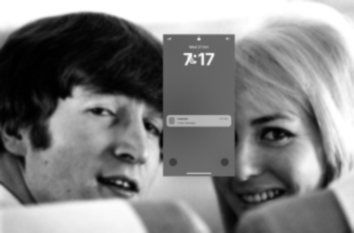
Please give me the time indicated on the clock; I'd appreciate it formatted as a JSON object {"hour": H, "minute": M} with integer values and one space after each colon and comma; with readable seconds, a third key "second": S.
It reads {"hour": 7, "minute": 17}
